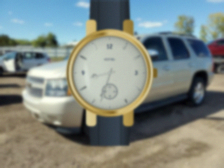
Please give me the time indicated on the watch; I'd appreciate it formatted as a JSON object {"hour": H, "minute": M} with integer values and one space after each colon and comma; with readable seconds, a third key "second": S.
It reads {"hour": 8, "minute": 33}
